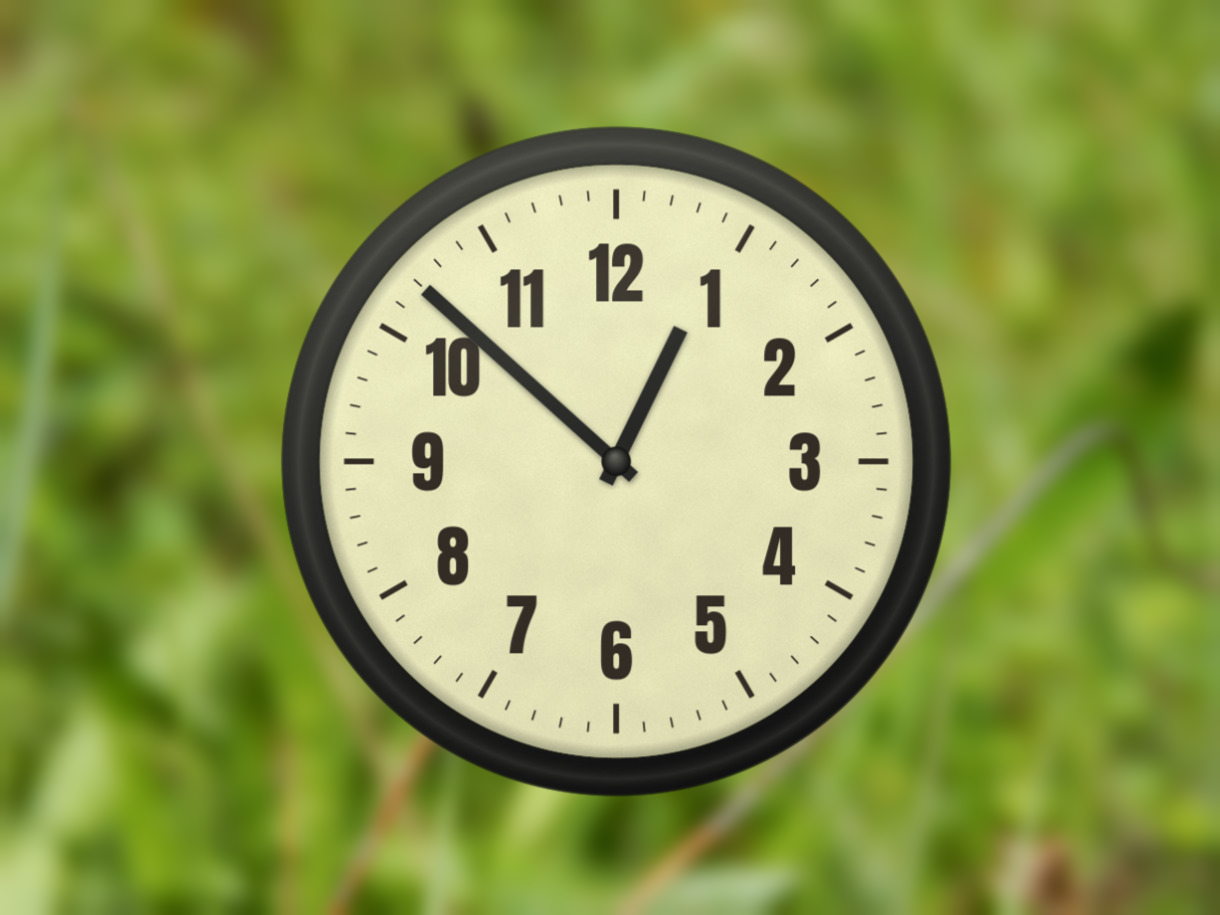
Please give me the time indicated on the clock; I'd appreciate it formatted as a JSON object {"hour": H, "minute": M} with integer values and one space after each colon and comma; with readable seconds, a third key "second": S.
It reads {"hour": 12, "minute": 52}
